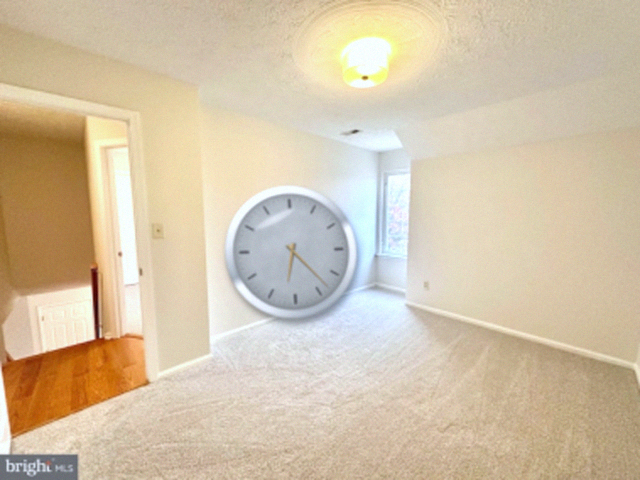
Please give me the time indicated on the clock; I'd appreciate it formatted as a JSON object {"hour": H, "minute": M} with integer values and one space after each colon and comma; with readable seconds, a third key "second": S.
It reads {"hour": 6, "minute": 23}
